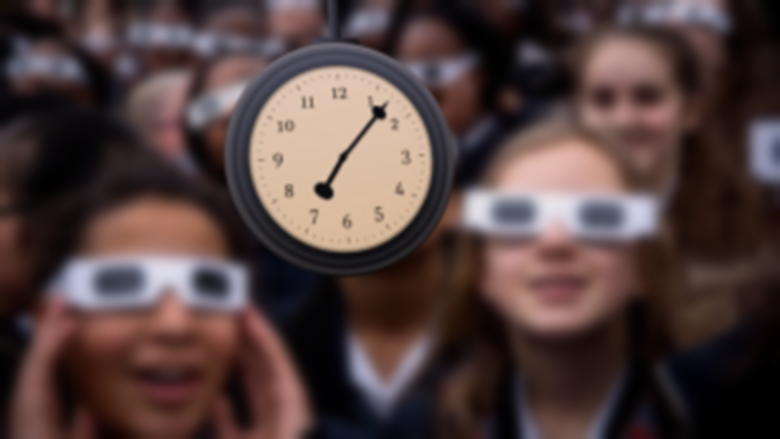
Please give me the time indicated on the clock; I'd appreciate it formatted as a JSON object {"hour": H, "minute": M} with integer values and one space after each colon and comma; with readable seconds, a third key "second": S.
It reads {"hour": 7, "minute": 7}
